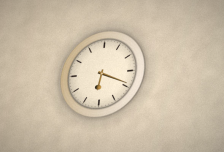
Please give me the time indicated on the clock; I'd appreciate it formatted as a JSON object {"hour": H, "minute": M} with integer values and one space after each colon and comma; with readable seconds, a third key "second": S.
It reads {"hour": 6, "minute": 19}
